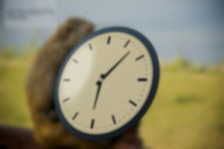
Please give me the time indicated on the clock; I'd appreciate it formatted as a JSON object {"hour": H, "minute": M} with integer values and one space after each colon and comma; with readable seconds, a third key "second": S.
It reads {"hour": 6, "minute": 7}
